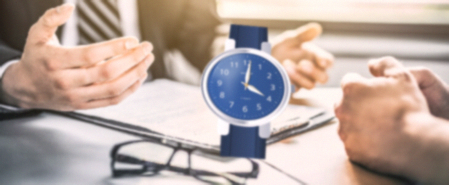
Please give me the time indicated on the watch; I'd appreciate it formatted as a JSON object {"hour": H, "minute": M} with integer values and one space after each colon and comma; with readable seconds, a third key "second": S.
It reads {"hour": 4, "minute": 1}
